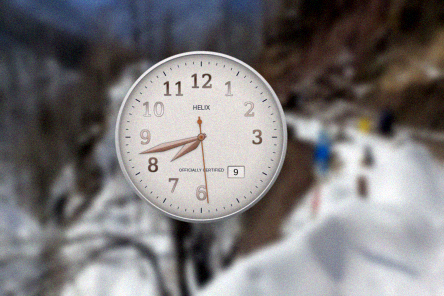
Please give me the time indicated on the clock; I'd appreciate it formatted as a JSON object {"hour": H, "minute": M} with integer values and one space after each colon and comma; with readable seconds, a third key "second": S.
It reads {"hour": 7, "minute": 42, "second": 29}
